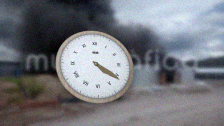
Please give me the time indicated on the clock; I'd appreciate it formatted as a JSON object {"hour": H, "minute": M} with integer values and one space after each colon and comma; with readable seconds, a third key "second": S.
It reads {"hour": 4, "minute": 21}
